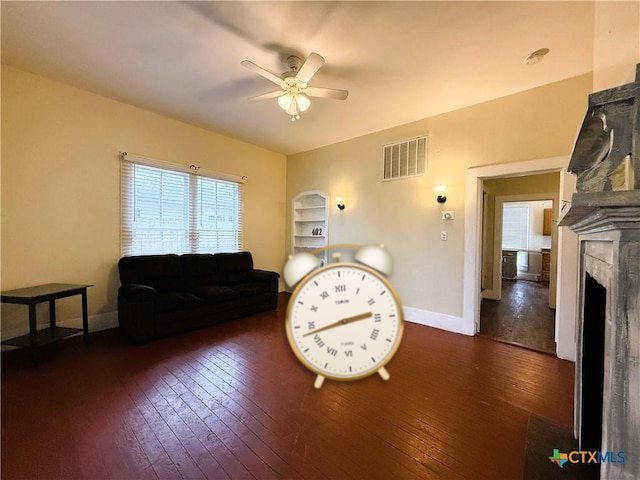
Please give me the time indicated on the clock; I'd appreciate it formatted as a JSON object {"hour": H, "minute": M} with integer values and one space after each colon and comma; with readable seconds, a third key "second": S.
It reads {"hour": 2, "minute": 43}
